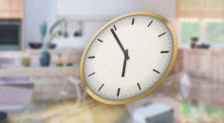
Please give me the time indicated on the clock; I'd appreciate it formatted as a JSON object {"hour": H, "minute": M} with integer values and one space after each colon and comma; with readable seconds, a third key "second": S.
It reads {"hour": 5, "minute": 54}
